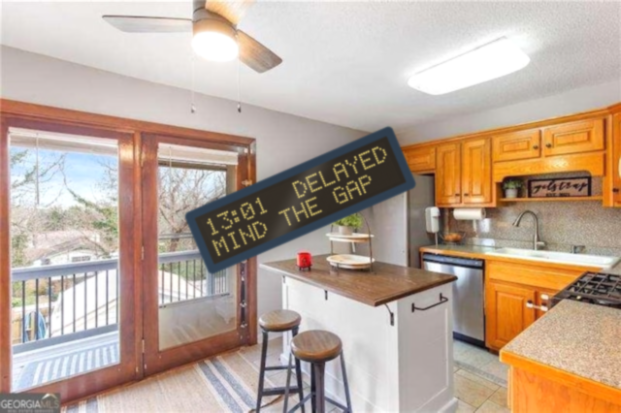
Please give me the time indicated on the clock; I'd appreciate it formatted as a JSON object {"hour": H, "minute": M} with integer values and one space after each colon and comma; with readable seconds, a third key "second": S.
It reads {"hour": 13, "minute": 1}
